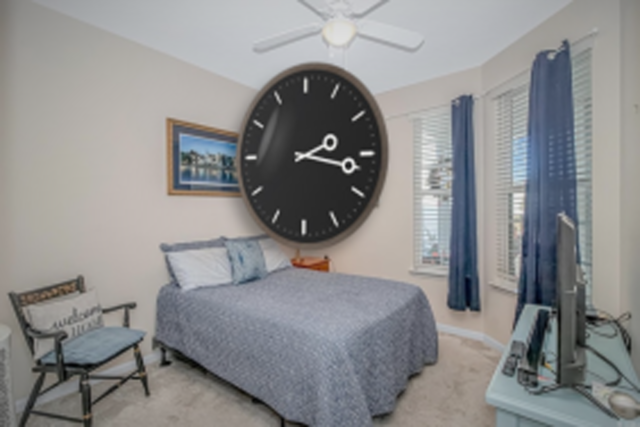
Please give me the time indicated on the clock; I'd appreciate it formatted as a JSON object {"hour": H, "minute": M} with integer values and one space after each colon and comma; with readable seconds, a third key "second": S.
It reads {"hour": 2, "minute": 17}
